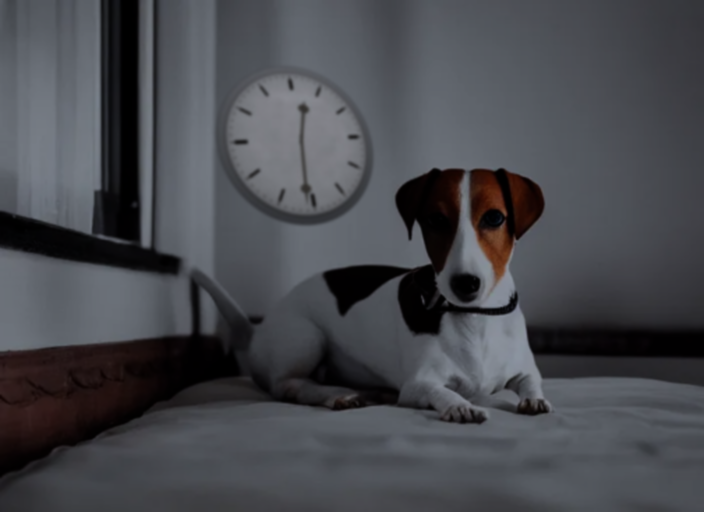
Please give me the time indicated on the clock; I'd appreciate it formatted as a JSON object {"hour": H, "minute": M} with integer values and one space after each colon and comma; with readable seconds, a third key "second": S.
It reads {"hour": 12, "minute": 31}
